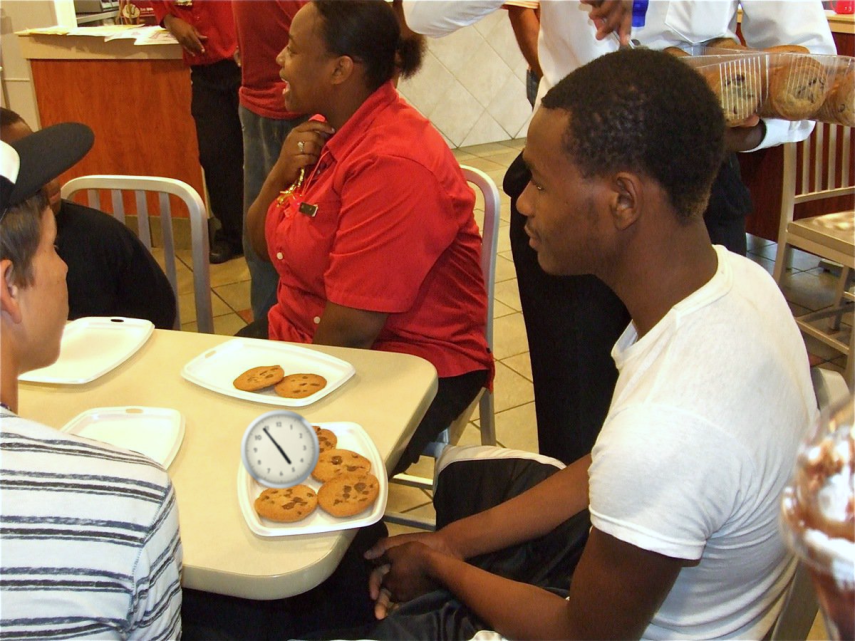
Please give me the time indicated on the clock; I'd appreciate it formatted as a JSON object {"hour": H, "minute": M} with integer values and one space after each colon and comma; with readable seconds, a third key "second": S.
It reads {"hour": 4, "minute": 54}
